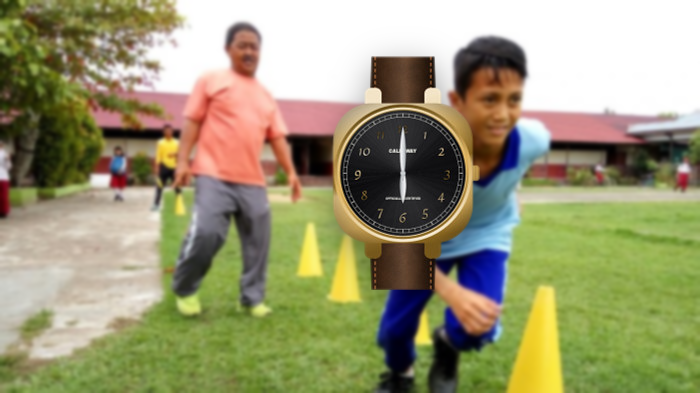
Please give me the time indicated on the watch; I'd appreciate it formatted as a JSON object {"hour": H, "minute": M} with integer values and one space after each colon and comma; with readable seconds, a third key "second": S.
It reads {"hour": 6, "minute": 0}
